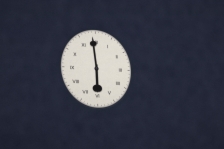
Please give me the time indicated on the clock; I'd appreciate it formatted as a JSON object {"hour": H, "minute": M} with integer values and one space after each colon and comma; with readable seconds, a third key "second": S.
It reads {"hour": 5, "minute": 59}
